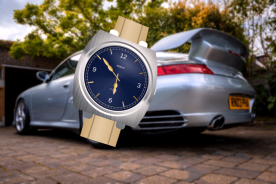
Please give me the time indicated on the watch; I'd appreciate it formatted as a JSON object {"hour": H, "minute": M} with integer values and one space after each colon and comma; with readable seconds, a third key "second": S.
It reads {"hour": 5, "minute": 51}
